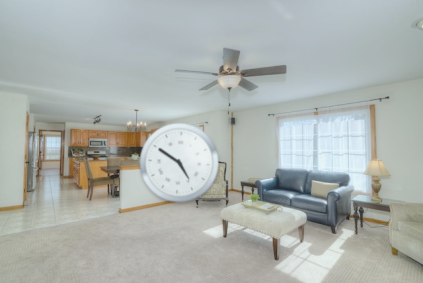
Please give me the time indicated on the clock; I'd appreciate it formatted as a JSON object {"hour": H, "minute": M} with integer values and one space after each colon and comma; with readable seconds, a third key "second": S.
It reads {"hour": 4, "minute": 50}
